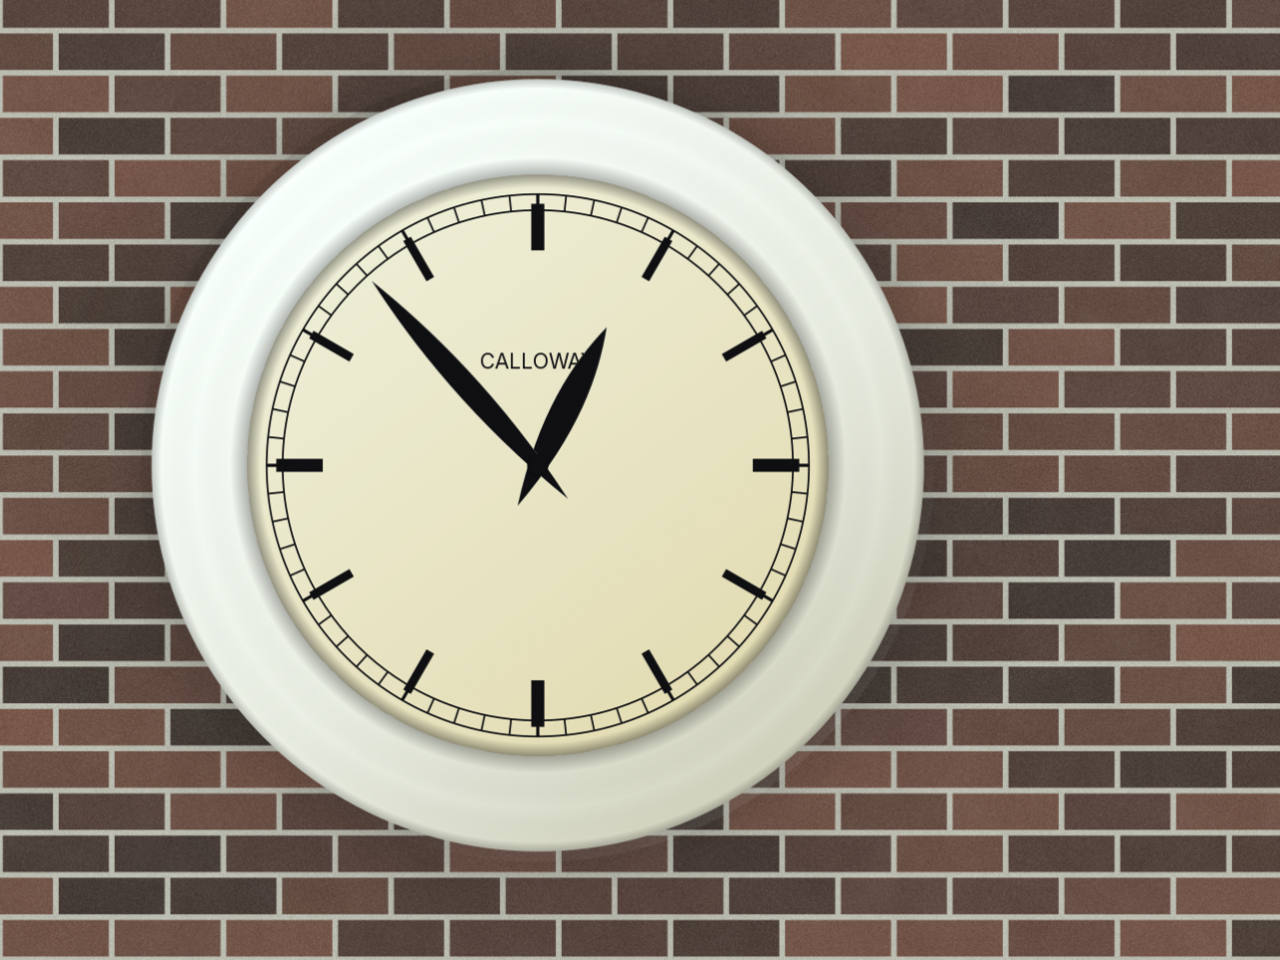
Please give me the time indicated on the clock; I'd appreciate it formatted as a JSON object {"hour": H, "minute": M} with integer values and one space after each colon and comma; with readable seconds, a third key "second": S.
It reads {"hour": 12, "minute": 53}
